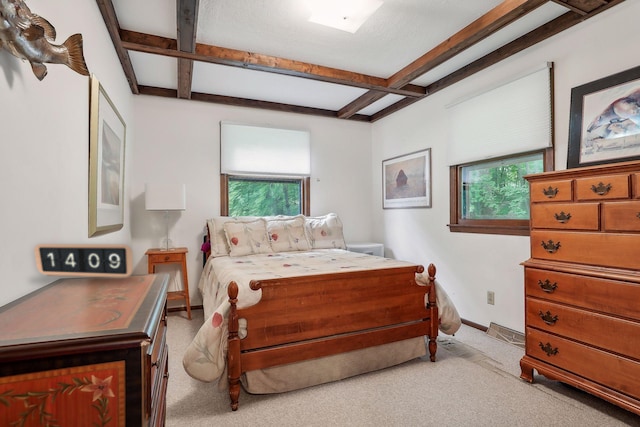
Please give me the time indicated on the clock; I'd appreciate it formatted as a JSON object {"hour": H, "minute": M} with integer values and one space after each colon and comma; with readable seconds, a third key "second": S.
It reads {"hour": 14, "minute": 9}
